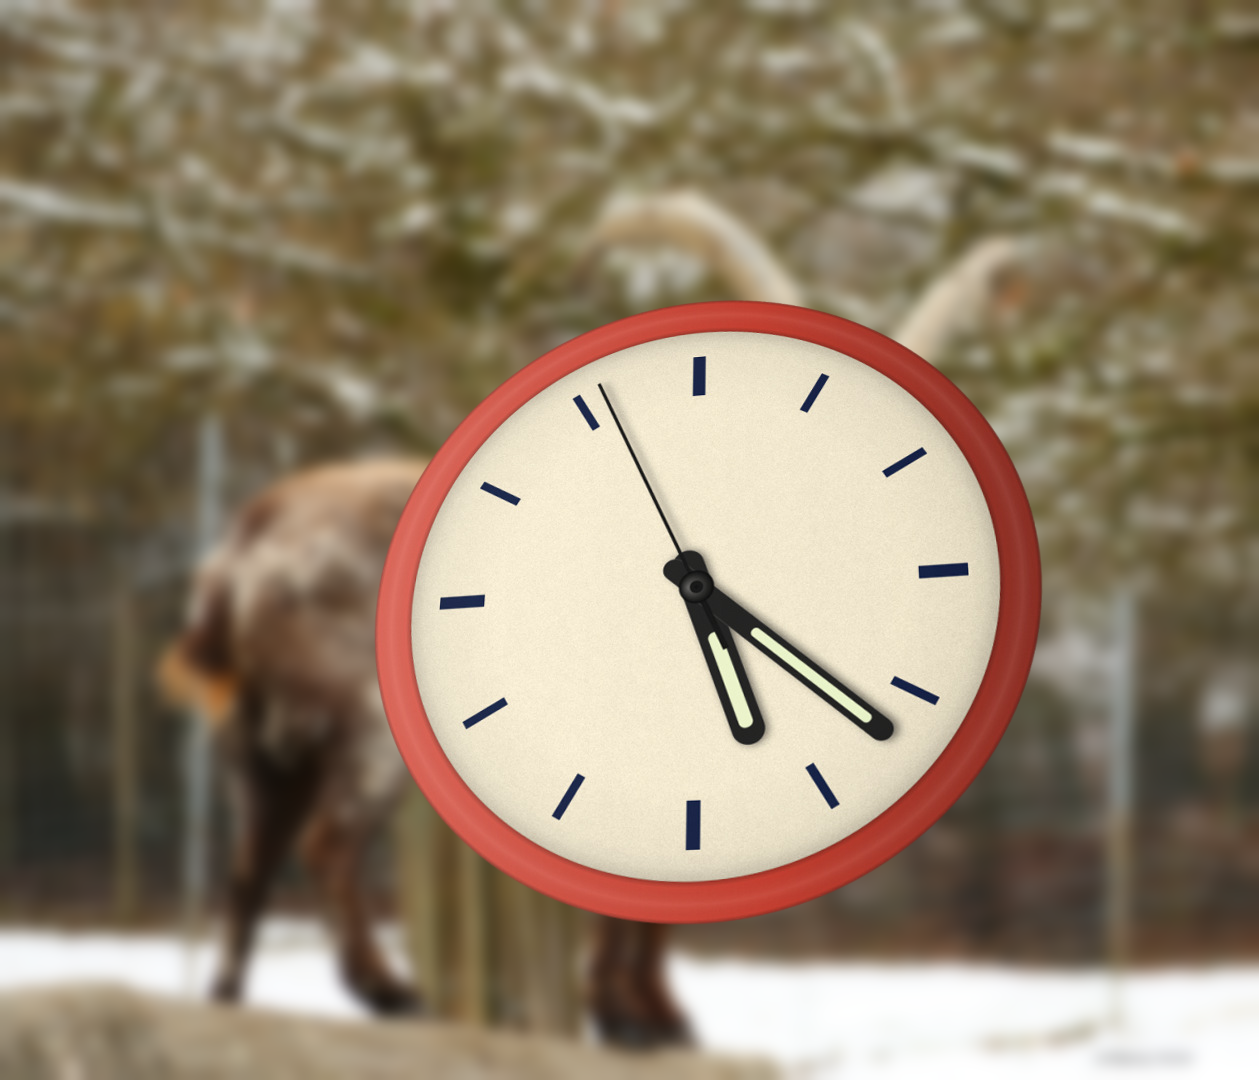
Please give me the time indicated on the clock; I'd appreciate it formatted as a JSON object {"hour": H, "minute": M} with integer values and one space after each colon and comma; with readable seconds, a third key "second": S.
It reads {"hour": 5, "minute": 21, "second": 56}
